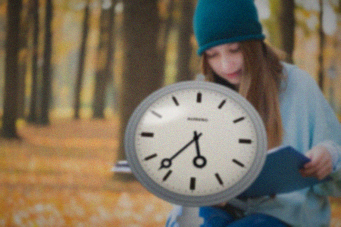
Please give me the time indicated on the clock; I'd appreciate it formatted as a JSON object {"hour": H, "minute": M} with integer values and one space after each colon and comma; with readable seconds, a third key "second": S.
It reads {"hour": 5, "minute": 37}
